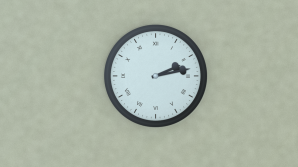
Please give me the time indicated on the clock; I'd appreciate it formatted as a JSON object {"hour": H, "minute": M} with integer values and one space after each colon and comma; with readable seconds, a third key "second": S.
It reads {"hour": 2, "minute": 13}
